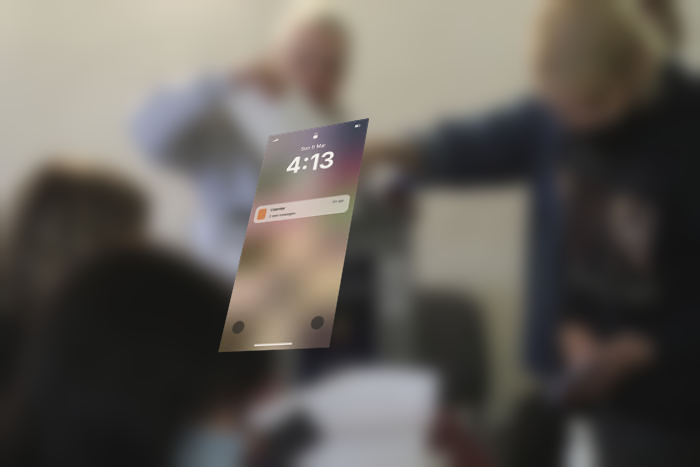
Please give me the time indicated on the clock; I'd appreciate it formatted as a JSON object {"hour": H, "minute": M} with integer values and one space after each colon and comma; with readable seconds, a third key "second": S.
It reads {"hour": 4, "minute": 13}
